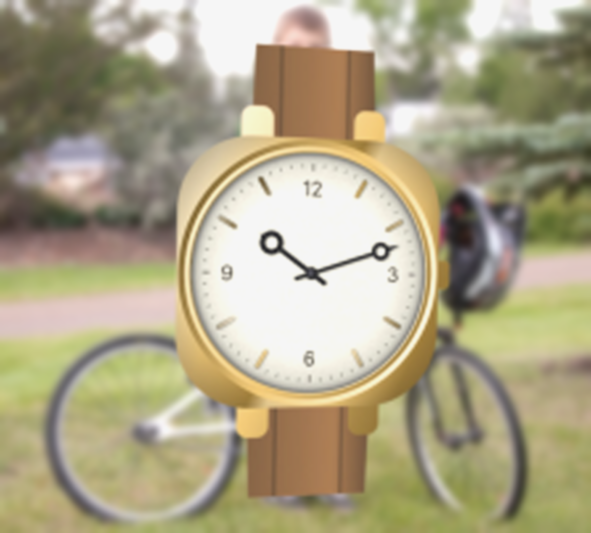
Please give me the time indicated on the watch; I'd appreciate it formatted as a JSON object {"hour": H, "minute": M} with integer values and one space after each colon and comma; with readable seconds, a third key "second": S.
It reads {"hour": 10, "minute": 12}
